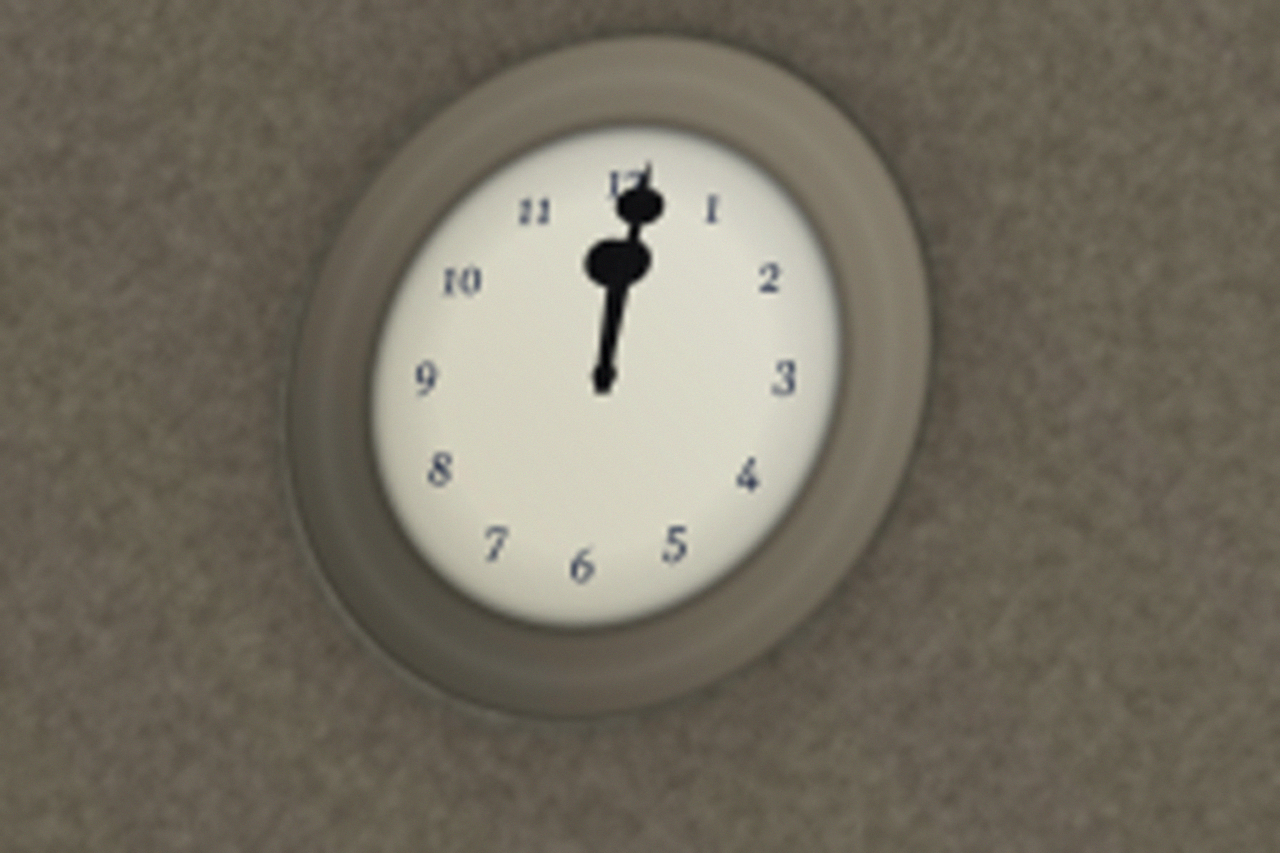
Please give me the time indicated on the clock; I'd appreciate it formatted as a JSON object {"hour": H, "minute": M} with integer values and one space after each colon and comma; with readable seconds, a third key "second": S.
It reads {"hour": 12, "minute": 1}
